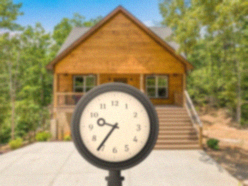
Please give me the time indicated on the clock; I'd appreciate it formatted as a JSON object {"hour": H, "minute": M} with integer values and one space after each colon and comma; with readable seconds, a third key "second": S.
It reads {"hour": 9, "minute": 36}
